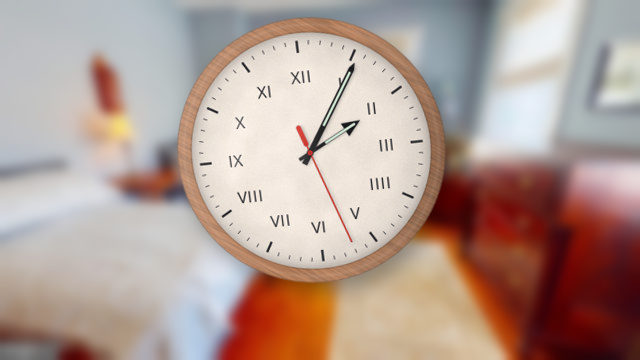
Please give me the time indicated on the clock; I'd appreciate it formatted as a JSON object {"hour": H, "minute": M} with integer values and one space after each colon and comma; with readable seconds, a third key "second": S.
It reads {"hour": 2, "minute": 5, "second": 27}
